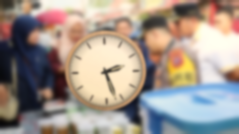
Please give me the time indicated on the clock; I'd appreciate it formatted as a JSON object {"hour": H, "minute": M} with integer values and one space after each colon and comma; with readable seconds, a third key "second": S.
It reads {"hour": 2, "minute": 27}
